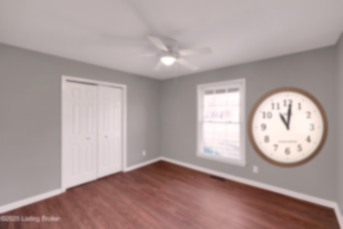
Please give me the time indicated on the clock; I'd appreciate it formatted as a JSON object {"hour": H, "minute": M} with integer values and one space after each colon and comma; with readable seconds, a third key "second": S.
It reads {"hour": 11, "minute": 1}
